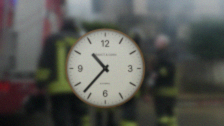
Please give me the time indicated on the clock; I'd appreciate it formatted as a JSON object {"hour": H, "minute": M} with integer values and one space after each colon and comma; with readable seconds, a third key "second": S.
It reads {"hour": 10, "minute": 37}
